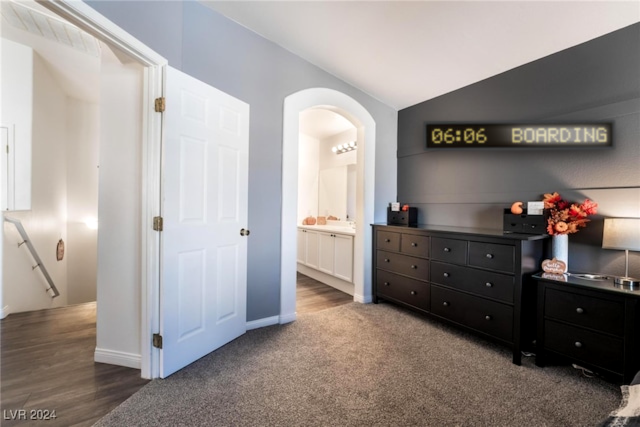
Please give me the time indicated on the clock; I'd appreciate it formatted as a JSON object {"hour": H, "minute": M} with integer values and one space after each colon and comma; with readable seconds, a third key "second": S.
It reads {"hour": 6, "minute": 6}
